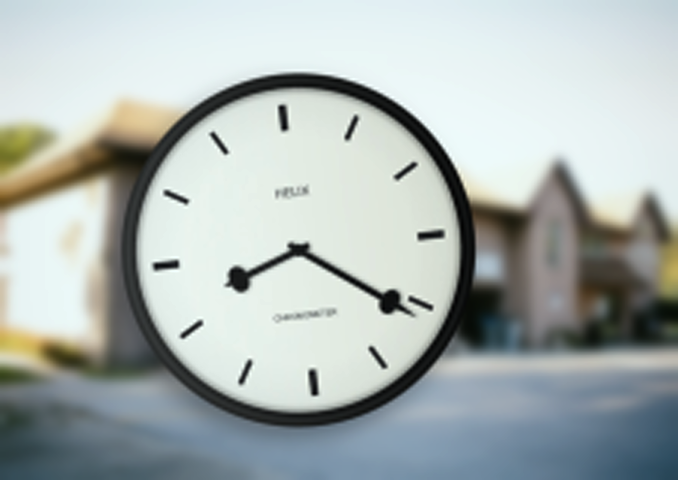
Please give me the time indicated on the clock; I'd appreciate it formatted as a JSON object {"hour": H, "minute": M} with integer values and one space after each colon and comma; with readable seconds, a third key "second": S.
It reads {"hour": 8, "minute": 21}
